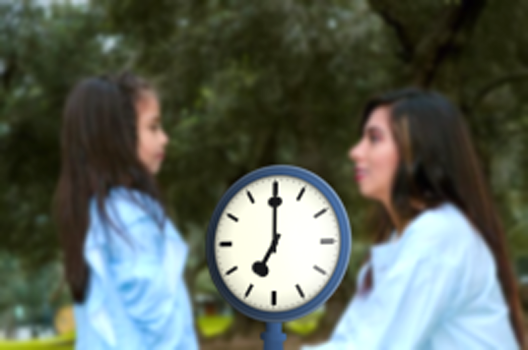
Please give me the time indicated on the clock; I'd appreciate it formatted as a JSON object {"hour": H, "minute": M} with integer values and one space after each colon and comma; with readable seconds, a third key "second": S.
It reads {"hour": 7, "minute": 0}
